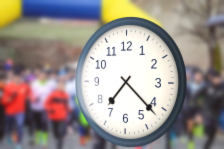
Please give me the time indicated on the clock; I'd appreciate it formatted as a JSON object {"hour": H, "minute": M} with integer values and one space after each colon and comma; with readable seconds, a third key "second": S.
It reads {"hour": 7, "minute": 22}
